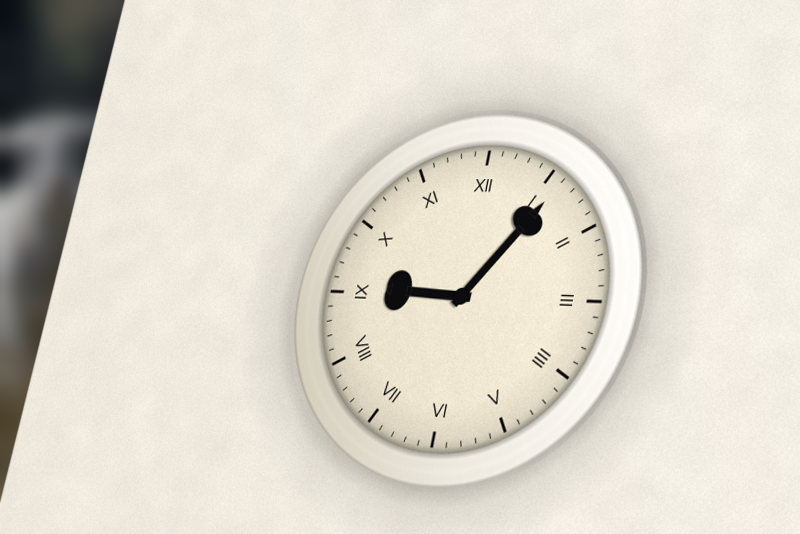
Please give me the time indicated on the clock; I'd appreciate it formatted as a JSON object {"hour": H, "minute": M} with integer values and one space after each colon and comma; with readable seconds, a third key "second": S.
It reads {"hour": 9, "minute": 6}
